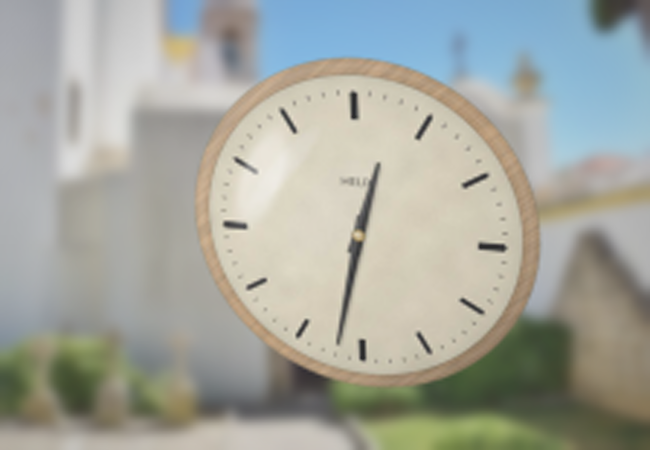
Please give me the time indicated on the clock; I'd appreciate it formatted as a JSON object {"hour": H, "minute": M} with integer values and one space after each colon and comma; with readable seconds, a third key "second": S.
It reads {"hour": 12, "minute": 32}
